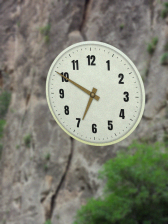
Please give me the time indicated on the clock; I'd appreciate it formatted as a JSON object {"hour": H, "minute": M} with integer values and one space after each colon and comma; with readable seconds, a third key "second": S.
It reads {"hour": 6, "minute": 50}
